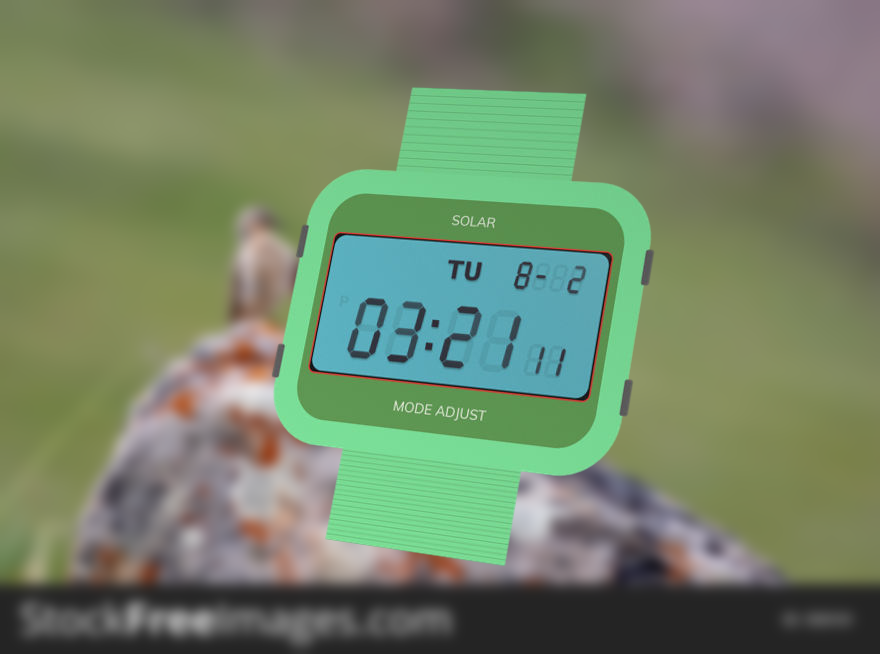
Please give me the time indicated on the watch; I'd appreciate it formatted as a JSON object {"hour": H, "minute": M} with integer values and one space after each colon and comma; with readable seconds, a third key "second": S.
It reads {"hour": 3, "minute": 21, "second": 11}
